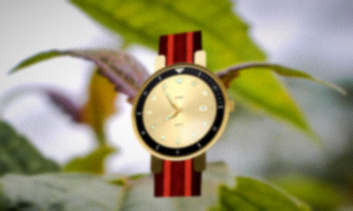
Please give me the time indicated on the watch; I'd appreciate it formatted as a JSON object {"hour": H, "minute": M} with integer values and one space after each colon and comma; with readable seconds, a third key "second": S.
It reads {"hour": 7, "minute": 54}
